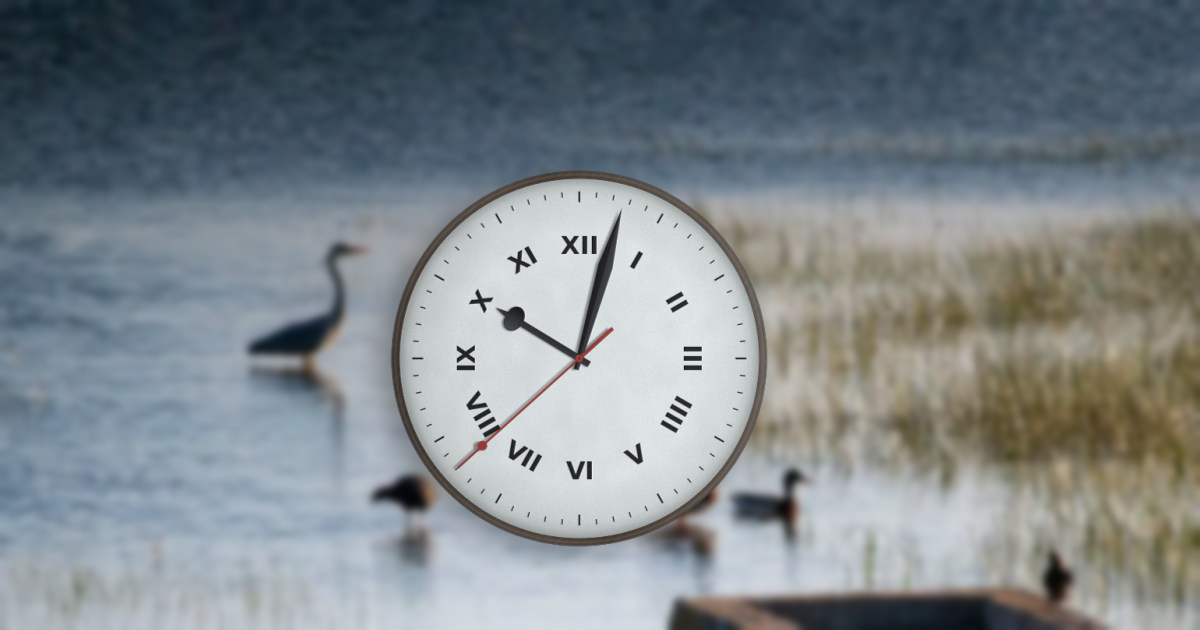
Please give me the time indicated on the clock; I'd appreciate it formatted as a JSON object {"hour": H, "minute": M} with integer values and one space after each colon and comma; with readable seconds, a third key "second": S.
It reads {"hour": 10, "minute": 2, "second": 38}
